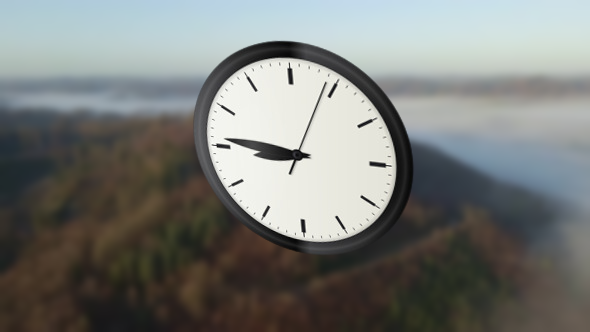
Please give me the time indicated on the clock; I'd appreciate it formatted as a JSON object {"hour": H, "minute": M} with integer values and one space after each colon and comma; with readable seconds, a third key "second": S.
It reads {"hour": 8, "minute": 46, "second": 4}
